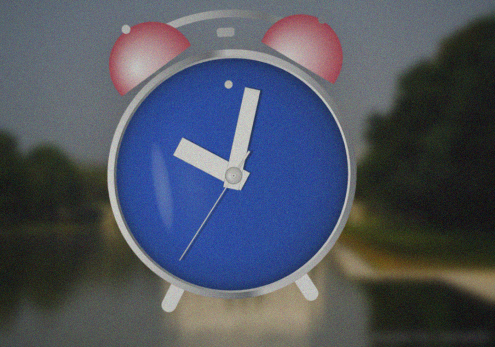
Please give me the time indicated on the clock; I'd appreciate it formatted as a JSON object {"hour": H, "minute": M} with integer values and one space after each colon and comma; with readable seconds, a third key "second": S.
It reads {"hour": 10, "minute": 2, "second": 36}
